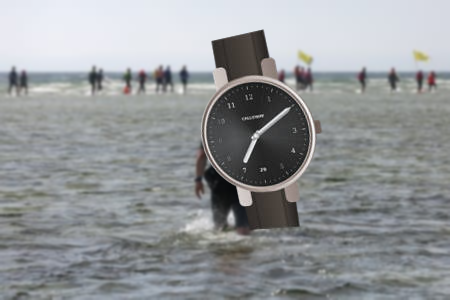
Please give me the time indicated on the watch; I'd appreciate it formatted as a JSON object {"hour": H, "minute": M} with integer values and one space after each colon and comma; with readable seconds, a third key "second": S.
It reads {"hour": 7, "minute": 10}
